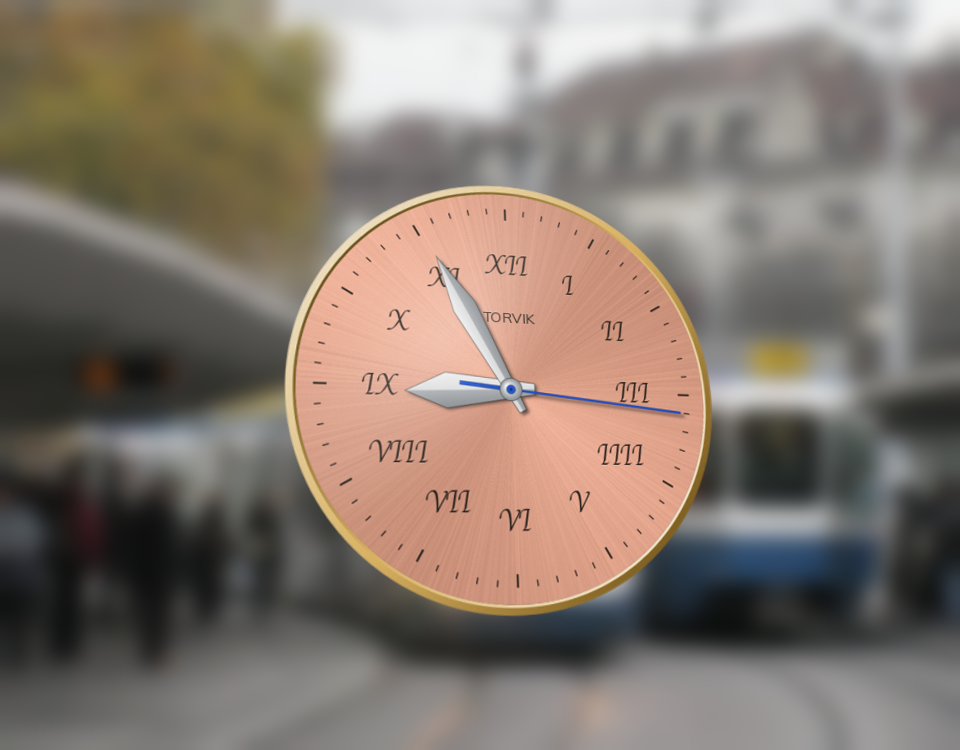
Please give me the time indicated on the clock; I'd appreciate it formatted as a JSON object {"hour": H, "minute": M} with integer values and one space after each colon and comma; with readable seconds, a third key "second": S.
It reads {"hour": 8, "minute": 55, "second": 16}
